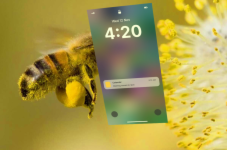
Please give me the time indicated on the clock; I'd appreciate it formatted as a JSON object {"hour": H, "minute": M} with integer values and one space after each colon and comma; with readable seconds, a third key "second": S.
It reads {"hour": 4, "minute": 20}
